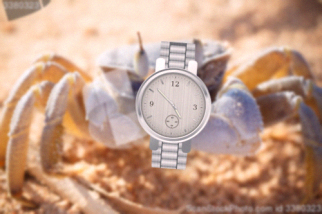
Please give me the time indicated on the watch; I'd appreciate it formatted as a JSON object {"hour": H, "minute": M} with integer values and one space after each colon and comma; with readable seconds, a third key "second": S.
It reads {"hour": 4, "minute": 52}
